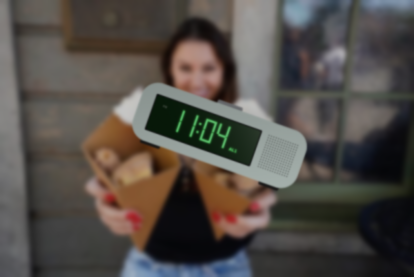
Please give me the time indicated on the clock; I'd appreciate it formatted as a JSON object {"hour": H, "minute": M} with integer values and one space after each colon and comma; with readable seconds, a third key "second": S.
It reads {"hour": 11, "minute": 4}
